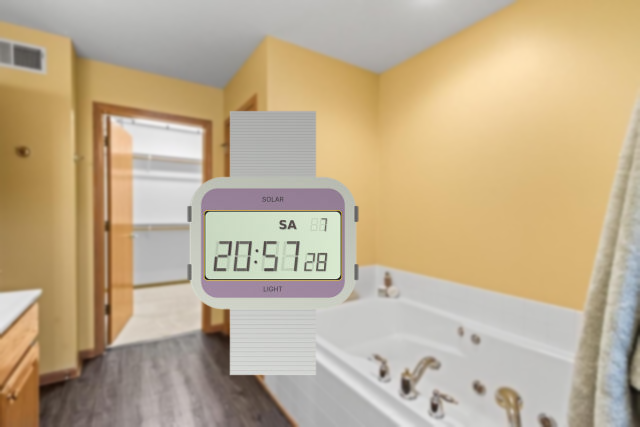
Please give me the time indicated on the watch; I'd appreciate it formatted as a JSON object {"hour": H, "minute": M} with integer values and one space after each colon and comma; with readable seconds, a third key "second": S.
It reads {"hour": 20, "minute": 57, "second": 28}
